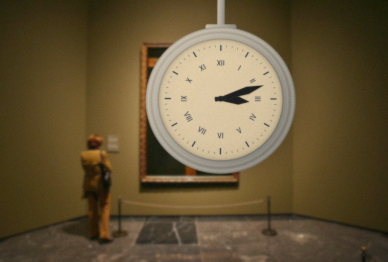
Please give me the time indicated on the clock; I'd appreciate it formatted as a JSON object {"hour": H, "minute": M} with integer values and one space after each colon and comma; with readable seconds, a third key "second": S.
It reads {"hour": 3, "minute": 12}
